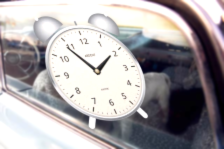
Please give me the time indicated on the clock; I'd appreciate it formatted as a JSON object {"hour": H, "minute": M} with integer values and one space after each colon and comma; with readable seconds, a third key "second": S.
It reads {"hour": 1, "minute": 54}
